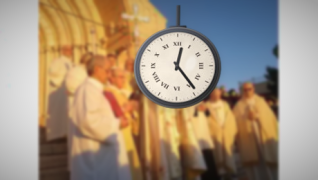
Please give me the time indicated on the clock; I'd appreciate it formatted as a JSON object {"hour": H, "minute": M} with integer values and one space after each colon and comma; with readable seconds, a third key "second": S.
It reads {"hour": 12, "minute": 24}
